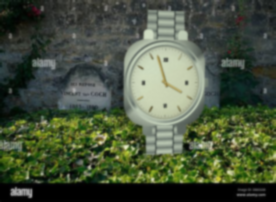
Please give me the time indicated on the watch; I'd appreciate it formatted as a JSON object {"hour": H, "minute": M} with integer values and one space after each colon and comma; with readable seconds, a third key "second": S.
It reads {"hour": 3, "minute": 57}
